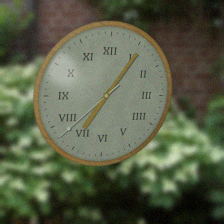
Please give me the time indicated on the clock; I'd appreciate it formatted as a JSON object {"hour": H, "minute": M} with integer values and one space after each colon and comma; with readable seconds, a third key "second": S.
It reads {"hour": 7, "minute": 5, "second": 38}
